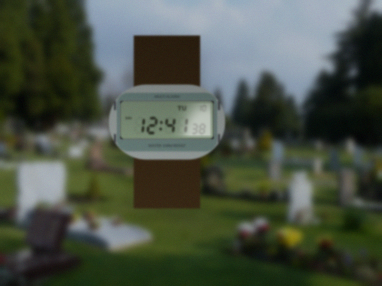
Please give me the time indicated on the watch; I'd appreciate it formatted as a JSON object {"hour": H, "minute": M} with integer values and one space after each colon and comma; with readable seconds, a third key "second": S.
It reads {"hour": 12, "minute": 41, "second": 38}
